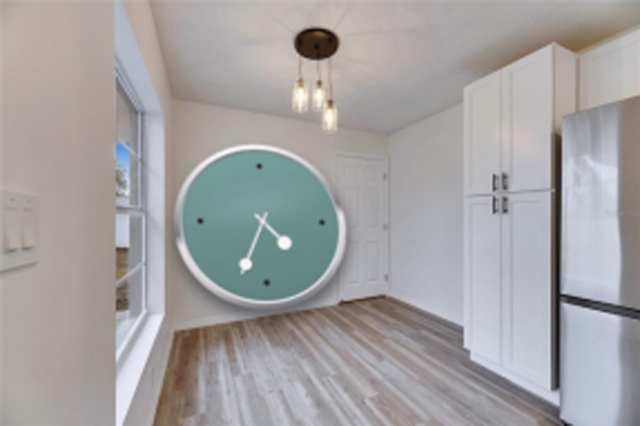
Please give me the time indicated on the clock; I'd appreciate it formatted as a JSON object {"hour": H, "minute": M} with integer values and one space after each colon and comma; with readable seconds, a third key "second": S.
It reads {"hour": 4, "minute": 34}
